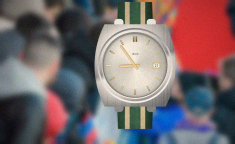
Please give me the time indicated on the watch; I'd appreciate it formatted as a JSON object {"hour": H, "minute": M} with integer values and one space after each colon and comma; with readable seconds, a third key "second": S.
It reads {"hour": 8, "minute": 54}
